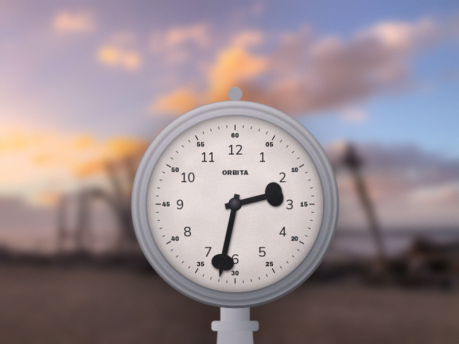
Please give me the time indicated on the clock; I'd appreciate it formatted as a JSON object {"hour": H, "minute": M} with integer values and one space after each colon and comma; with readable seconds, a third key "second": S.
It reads {"hour": 2, "minute": 32}
